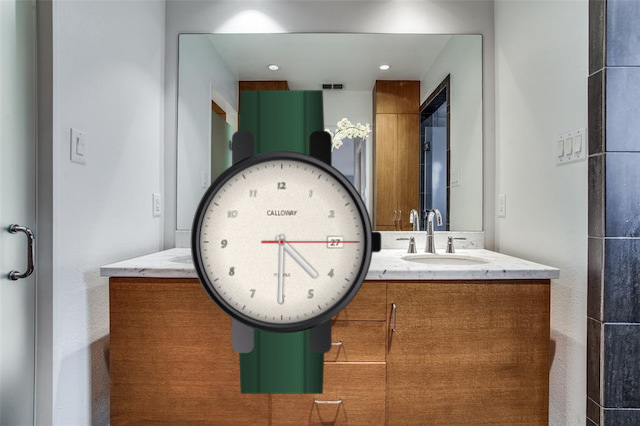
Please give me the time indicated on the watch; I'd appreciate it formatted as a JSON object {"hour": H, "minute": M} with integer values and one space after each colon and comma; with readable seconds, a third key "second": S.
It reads {"hour": 4, "minute": 30, "second": 15}
